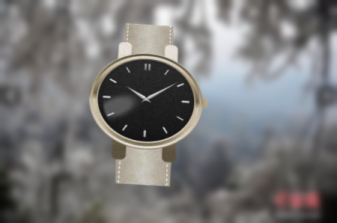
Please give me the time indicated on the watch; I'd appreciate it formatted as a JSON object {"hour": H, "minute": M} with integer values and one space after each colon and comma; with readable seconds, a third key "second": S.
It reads {"hour": 10, "minute": 9}
